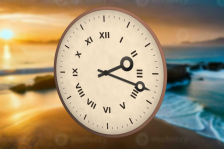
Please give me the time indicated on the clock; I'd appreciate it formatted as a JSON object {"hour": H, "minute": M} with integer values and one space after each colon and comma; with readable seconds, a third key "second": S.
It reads {"hour": 2, "minute": 18}
